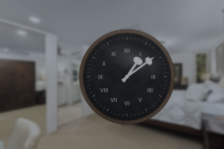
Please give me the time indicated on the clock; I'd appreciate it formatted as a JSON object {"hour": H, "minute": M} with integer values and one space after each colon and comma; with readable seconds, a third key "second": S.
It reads {"hour": 1, "minute": 9}
